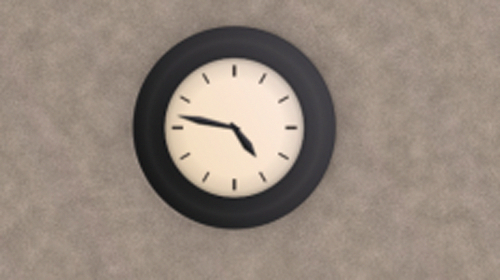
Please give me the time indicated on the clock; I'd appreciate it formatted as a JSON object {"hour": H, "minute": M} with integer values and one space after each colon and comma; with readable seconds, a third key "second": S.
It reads {"hour": 4, "minute": 47}
